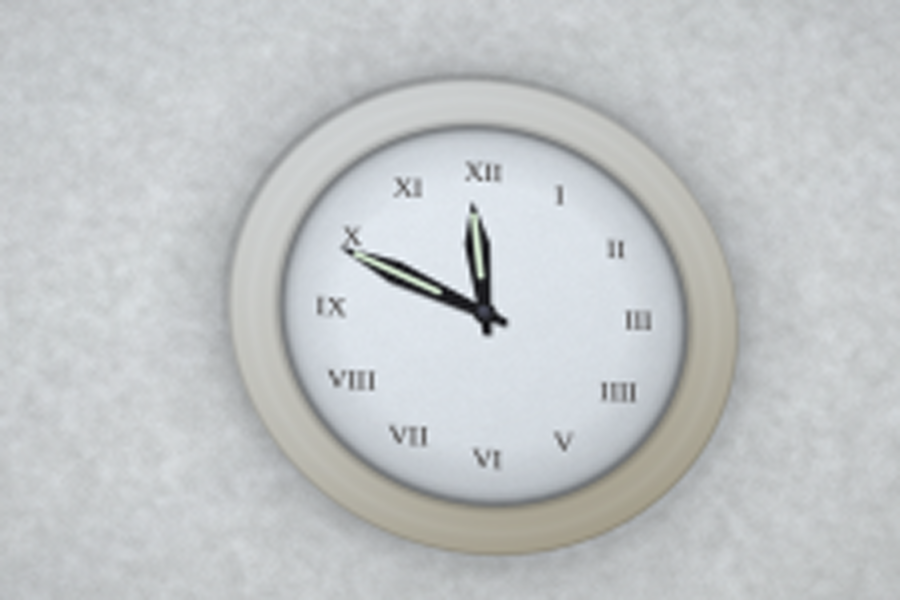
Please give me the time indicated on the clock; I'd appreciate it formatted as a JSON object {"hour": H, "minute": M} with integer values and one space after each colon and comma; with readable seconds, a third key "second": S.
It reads {"hour": 11, "minute": 49}
